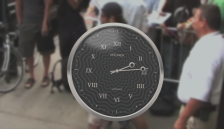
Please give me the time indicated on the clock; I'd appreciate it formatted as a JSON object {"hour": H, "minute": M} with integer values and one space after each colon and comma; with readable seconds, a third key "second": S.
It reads {"hour": 2, "minute": 14}
